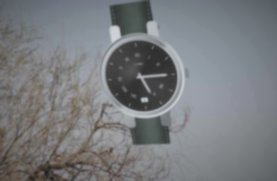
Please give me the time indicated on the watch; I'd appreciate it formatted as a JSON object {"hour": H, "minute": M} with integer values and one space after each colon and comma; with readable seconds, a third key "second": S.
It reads {"hour": 5, "minute": 15}
